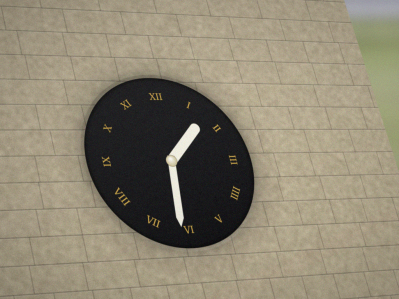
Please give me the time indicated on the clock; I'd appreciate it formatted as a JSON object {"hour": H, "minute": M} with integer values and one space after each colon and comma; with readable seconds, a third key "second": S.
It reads {"hour": 1, "minute": 31}
